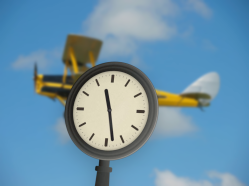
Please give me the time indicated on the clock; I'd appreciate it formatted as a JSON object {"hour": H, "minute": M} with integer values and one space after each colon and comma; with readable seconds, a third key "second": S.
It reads {"hour": 11, "minute": 28}
